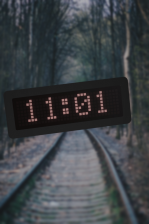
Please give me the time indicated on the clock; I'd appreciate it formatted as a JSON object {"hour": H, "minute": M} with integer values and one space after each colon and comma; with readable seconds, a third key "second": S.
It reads {"hour": 11, "minute": 1}
